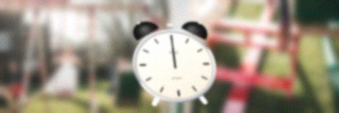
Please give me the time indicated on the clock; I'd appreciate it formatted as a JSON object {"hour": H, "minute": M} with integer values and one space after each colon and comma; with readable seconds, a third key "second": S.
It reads {"hour": 12, "minute": 0}
